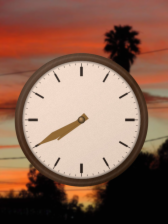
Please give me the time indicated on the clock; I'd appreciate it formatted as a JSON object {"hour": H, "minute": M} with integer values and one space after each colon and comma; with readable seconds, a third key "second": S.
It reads {"hour": 7, "minute": 40}
